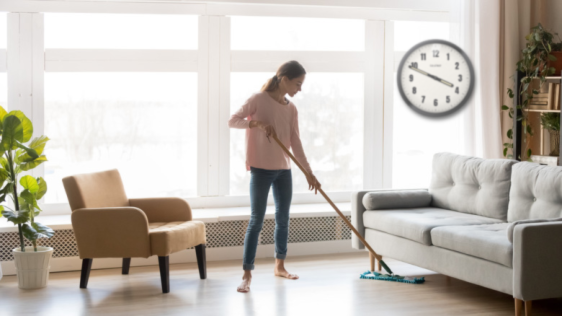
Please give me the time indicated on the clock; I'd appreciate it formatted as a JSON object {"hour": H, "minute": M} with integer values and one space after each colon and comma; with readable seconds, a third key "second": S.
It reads {"hour": 3, "minute": 49}
